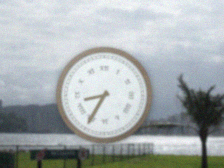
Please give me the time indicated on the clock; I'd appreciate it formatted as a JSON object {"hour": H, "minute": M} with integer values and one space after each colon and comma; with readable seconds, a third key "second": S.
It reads {"hour": 8, "minute": 35}
